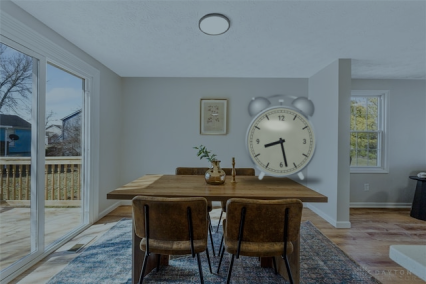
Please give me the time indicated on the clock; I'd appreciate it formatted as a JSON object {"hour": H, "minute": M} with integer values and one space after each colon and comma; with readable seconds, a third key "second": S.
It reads {"hour": 8, "minute": 28}
